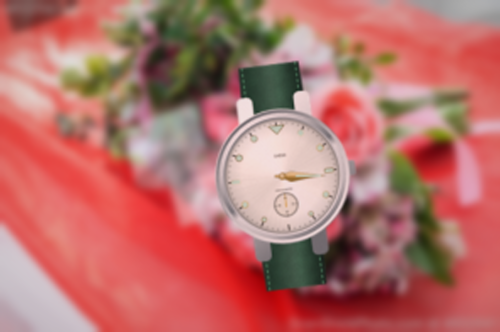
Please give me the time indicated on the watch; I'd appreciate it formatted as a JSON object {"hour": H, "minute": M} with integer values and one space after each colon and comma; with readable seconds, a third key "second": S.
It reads {"hour": 3, "minute": 16}
